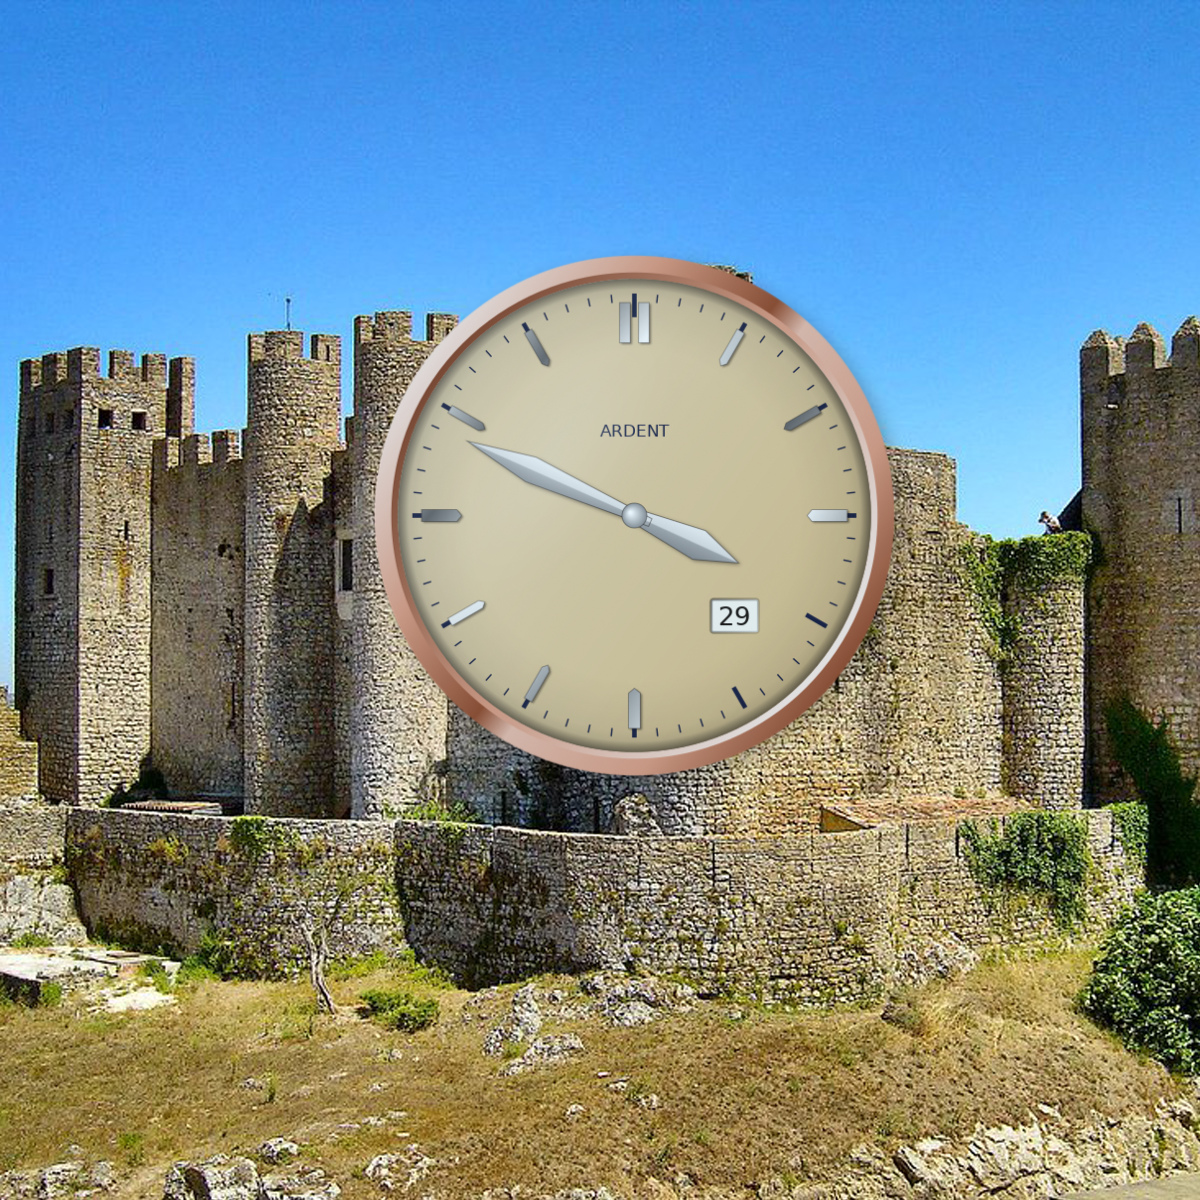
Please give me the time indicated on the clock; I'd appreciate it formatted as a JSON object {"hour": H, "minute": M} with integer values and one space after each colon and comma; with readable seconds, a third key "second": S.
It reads {"hour": 3, "minute": 49}
